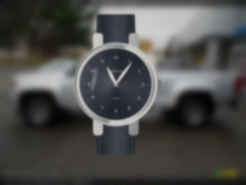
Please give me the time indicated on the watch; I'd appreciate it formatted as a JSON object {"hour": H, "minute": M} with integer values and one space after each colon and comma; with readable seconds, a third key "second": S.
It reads {"hour": 11, "minute": 6}
